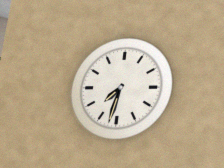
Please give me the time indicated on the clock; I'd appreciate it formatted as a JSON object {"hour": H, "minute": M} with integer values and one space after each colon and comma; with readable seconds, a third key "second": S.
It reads {"hour": 7, "minute": 32}
